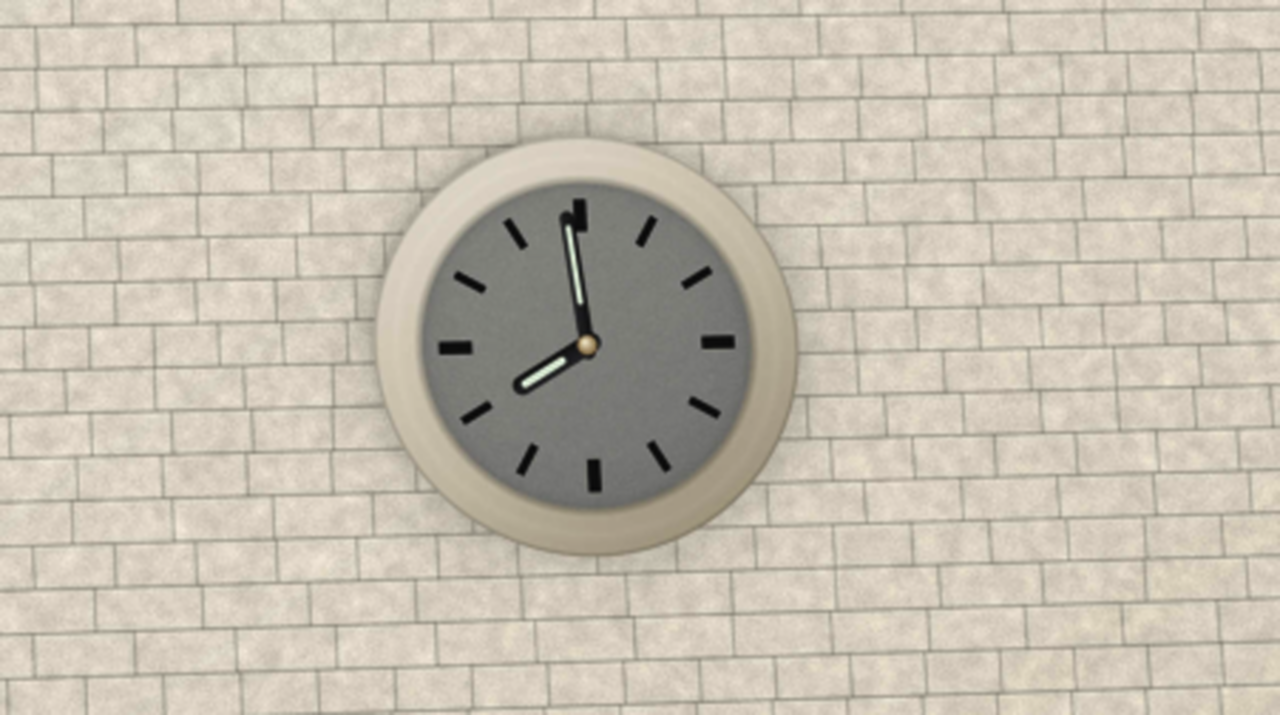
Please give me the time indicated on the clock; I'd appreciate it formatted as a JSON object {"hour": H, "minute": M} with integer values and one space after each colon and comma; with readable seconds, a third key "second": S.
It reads {"hour": 7, "minute": 59}
